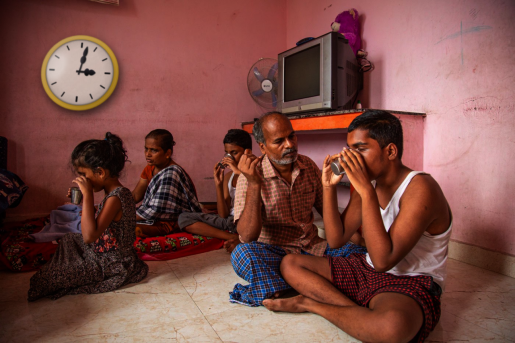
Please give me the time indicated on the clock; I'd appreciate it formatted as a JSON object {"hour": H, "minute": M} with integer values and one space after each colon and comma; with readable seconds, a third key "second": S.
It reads {"hour": 3, "minute": 2}
